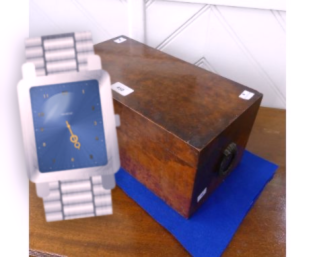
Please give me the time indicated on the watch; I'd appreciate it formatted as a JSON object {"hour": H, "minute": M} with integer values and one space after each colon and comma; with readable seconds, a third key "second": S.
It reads {"hour": 5, "minute": 27}
